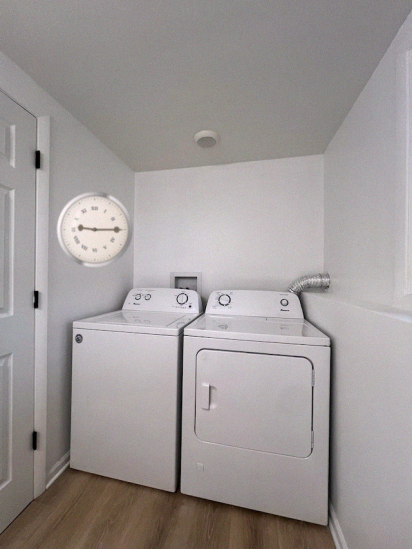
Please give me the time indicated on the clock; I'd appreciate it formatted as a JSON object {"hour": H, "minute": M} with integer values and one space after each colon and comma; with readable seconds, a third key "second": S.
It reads {"hour": 9, "minute": 15}
